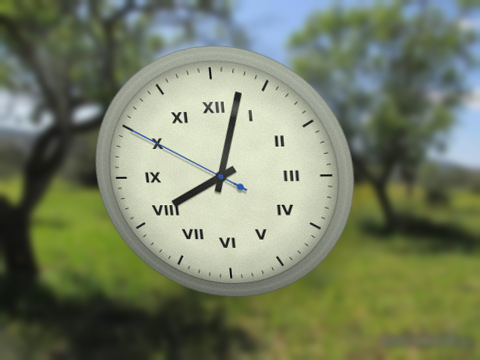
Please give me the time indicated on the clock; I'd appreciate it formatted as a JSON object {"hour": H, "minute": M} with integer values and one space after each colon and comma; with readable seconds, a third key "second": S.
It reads {"hour": 8, "minute": 2, "second": 50}
